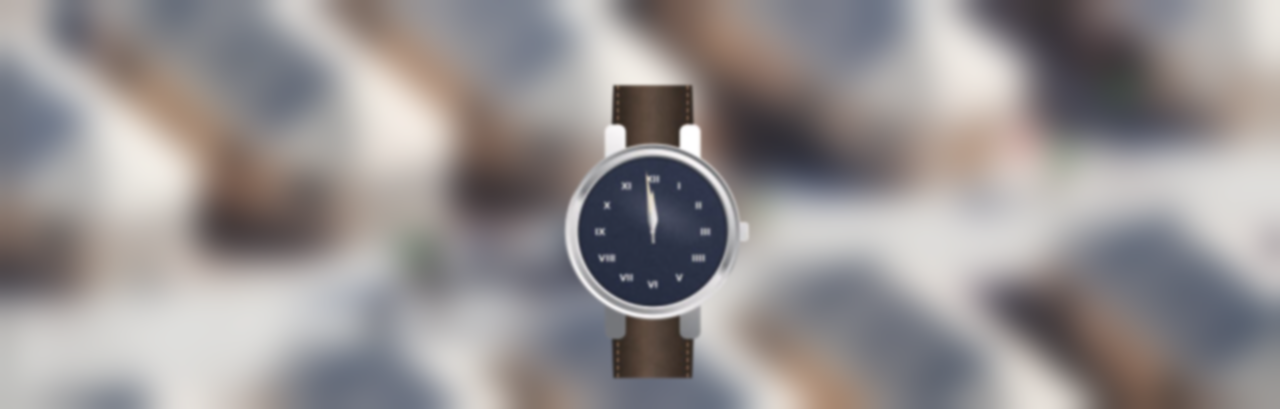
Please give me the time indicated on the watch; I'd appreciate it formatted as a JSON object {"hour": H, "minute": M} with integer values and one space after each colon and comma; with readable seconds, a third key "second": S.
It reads {"hour": 11, "minute": 59}
